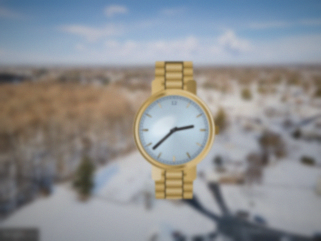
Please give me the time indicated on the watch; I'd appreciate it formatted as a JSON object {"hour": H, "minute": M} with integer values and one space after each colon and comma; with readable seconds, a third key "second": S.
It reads {"hour": 2, "minute": 38}
